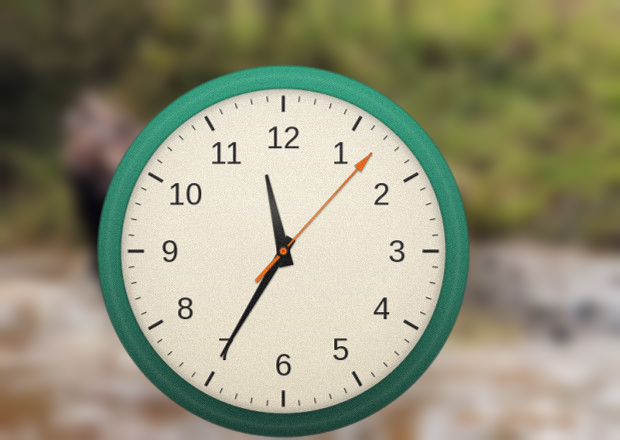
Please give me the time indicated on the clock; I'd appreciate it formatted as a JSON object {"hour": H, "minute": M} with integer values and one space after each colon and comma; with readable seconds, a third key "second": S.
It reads {"hour": 11, "minute": 35, "second": 7}
